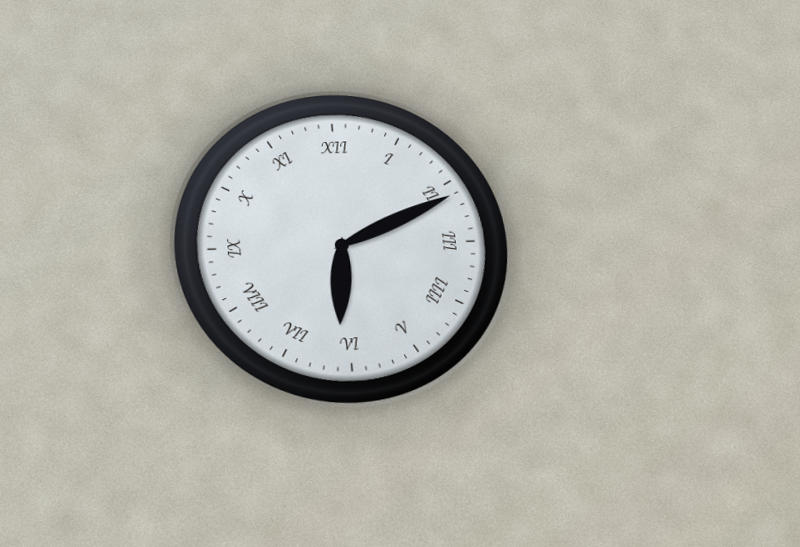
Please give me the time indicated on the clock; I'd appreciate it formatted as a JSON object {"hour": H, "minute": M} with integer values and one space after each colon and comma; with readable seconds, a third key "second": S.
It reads {"hour": 6, "minute": 11}
